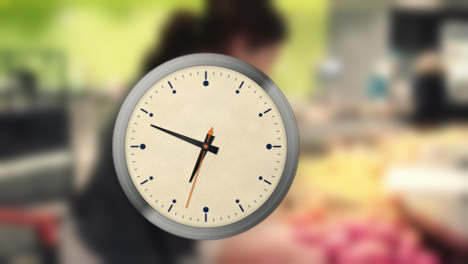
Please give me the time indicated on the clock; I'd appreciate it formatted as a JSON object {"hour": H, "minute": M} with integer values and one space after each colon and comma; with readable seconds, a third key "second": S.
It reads {"hour": 6, "minute": 48, "second": 33}
